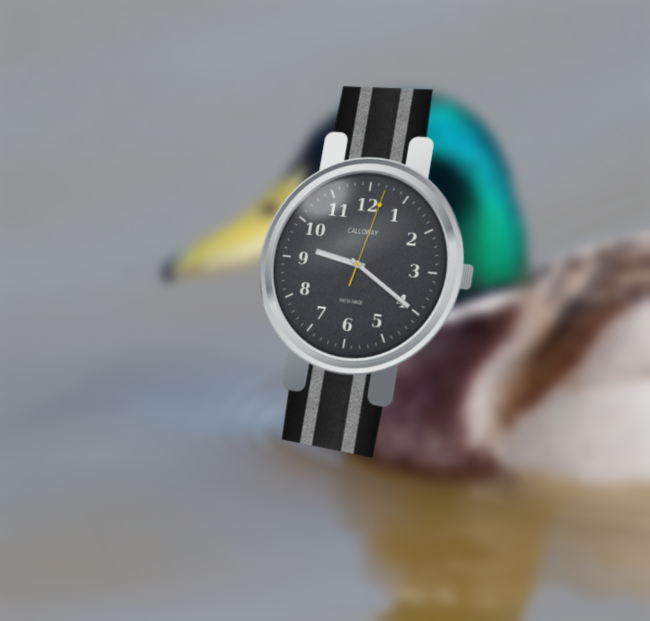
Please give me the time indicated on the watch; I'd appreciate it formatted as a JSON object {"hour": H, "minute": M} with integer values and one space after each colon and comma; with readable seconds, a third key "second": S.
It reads {"hour": 9, "minute": 20, "second": 2}
